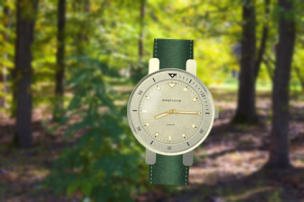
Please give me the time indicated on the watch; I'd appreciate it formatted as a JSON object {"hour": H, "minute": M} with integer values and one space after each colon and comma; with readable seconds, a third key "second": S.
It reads {"hour": 8, "minute": 15}
